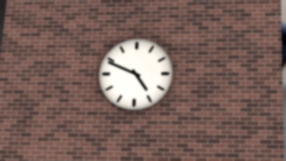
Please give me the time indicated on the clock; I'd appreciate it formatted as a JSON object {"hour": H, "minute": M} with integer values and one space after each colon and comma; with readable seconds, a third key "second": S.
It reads {"hour": 4, "minute": 49}
